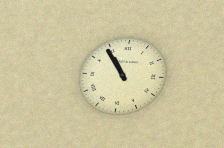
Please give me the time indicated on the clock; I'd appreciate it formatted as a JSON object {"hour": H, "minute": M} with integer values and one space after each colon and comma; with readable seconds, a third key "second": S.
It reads {"hour": 10, "minute": 54}
